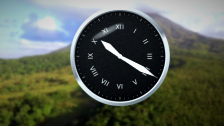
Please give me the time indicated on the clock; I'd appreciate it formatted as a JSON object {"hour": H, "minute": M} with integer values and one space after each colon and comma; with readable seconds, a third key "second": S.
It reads {"hour": 10, "minute": 20}
